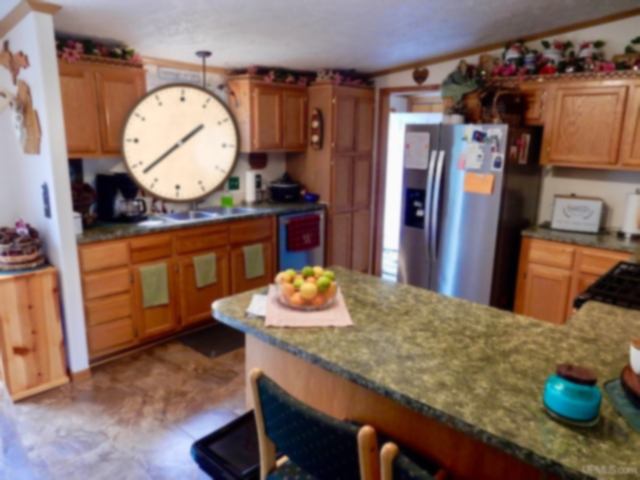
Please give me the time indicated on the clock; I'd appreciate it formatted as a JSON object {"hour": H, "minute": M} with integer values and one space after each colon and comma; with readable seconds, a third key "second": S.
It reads {"hour": 1, "minute": 38}
